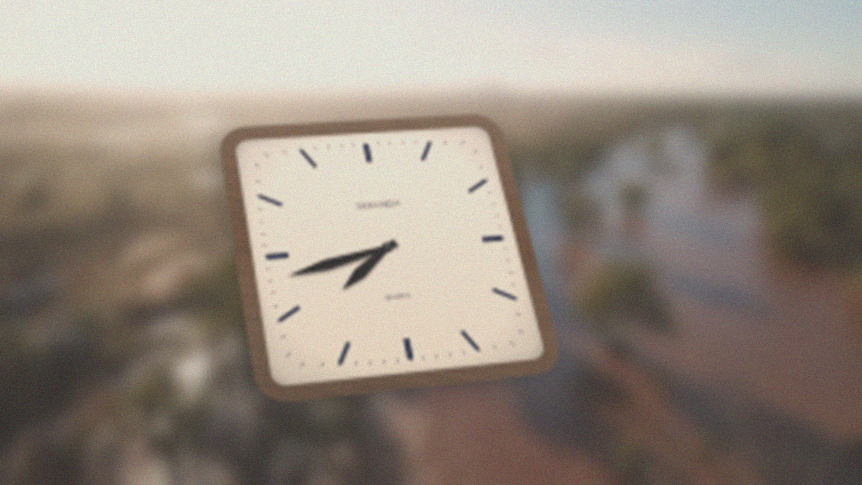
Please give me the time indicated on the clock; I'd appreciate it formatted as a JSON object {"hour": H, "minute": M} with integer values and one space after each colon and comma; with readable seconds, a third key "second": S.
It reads {"hour": 7, "minute": 43}
